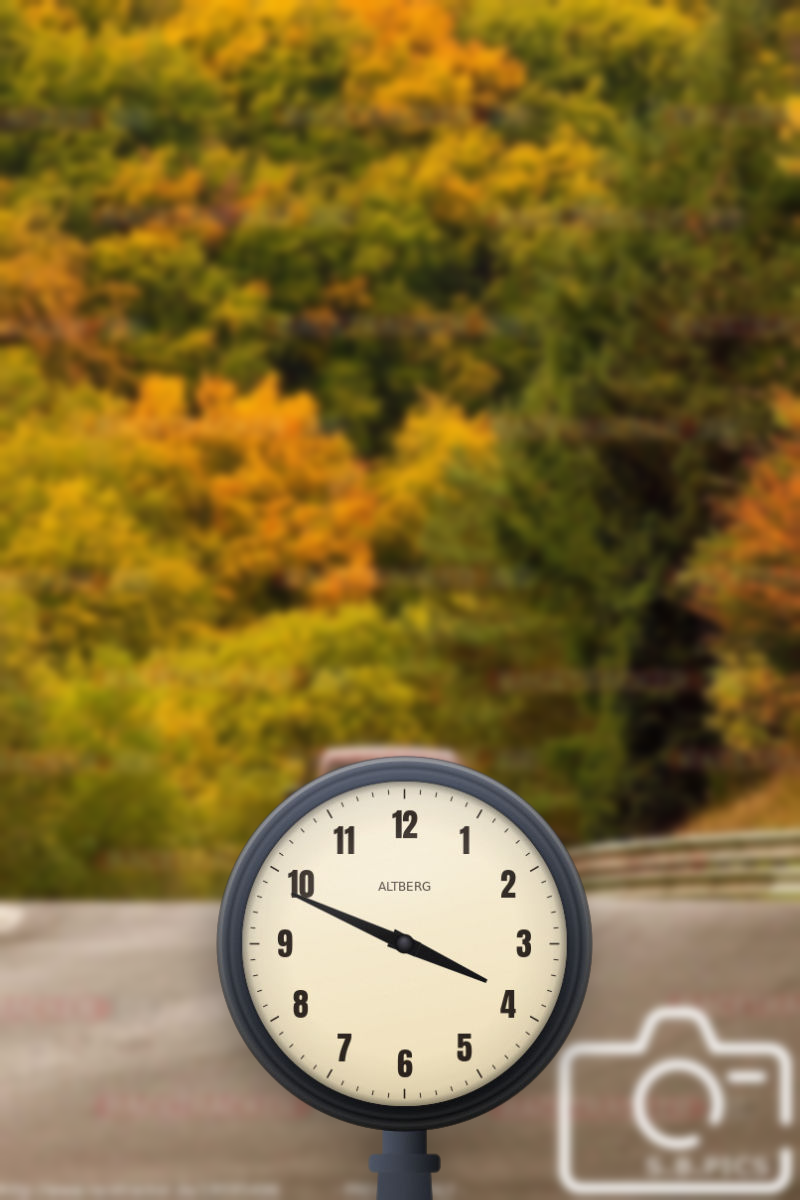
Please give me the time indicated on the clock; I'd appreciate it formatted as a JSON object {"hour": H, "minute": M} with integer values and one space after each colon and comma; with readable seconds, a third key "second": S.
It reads {"hour": 3, "minute": 49}
